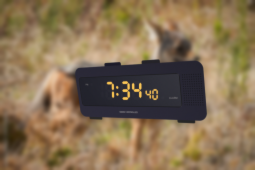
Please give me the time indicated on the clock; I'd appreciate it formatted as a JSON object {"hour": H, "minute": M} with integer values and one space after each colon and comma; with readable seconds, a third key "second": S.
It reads {"hour": 7, "minute": 34, "second": 40}
